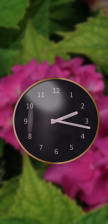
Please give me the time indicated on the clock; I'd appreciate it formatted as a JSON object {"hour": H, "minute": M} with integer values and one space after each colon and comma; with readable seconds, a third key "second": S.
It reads {"hour": 2, "minute": 17}
